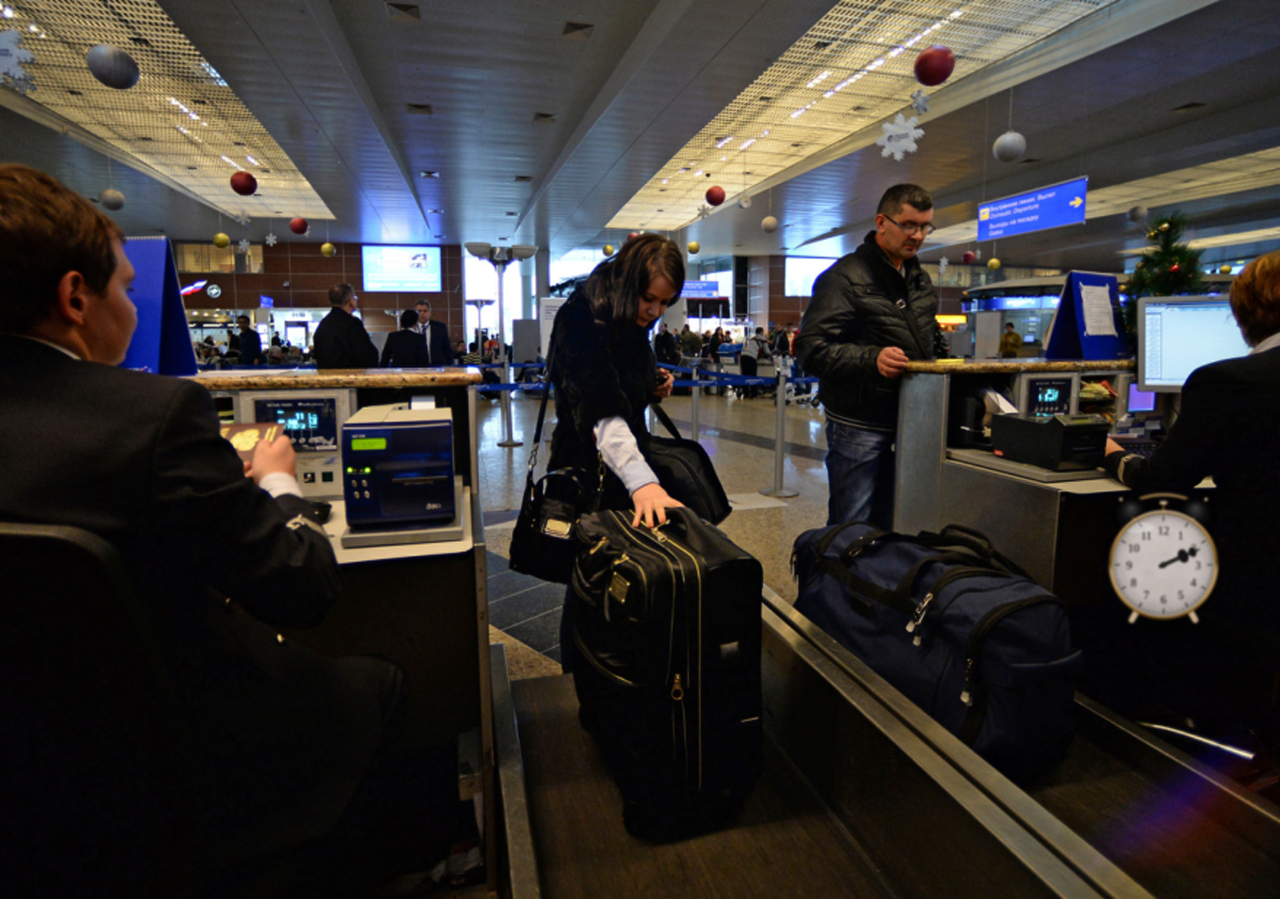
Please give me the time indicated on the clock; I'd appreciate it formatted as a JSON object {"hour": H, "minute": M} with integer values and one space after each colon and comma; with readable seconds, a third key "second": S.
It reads {"hour": 2, "minute": 11}
